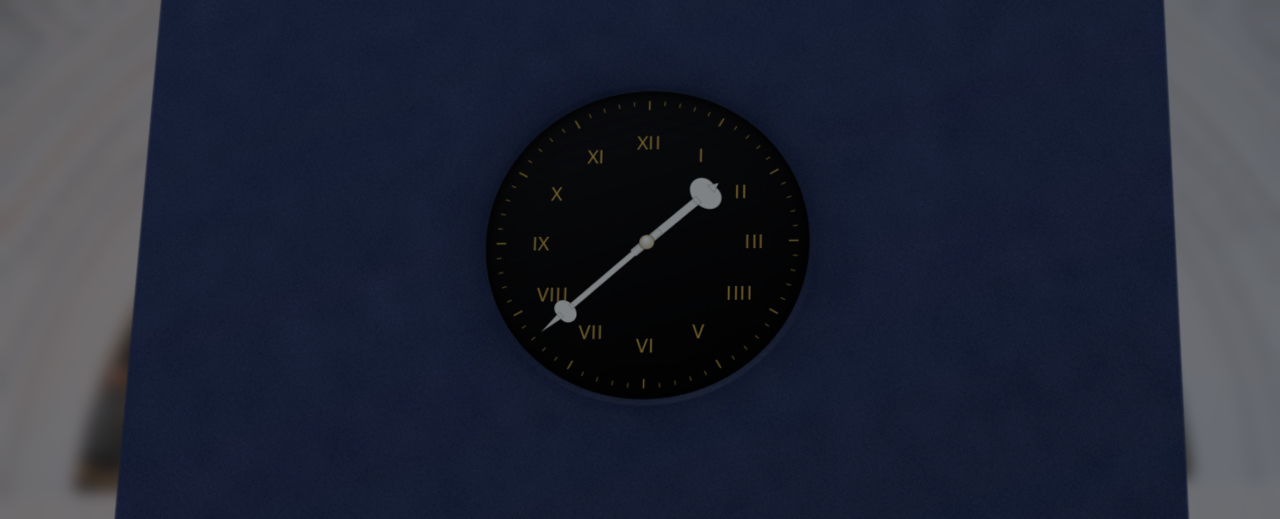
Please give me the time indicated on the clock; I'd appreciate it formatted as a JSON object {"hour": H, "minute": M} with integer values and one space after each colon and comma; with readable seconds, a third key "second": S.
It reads {"hour": 1, "minute": 38}
